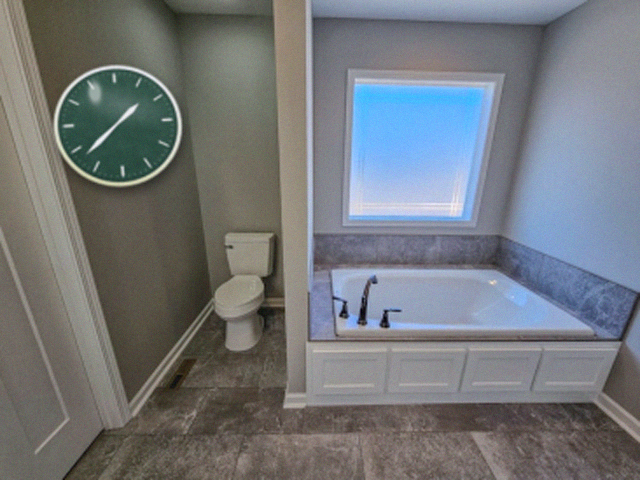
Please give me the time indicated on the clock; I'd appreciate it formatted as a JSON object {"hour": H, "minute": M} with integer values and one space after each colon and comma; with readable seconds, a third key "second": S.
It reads {"hour": 1, "minute": 38}
